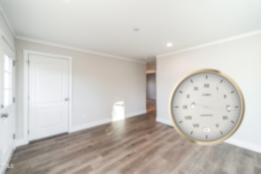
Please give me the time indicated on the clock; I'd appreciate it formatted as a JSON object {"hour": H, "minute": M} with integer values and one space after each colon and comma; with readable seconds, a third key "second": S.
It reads {"hour": 9, "minute": 16}
